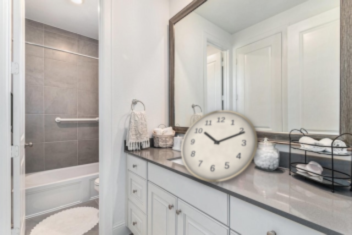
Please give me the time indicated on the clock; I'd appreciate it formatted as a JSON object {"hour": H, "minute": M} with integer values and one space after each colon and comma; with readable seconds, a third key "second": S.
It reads {"hour": 10, "minute": 11}
